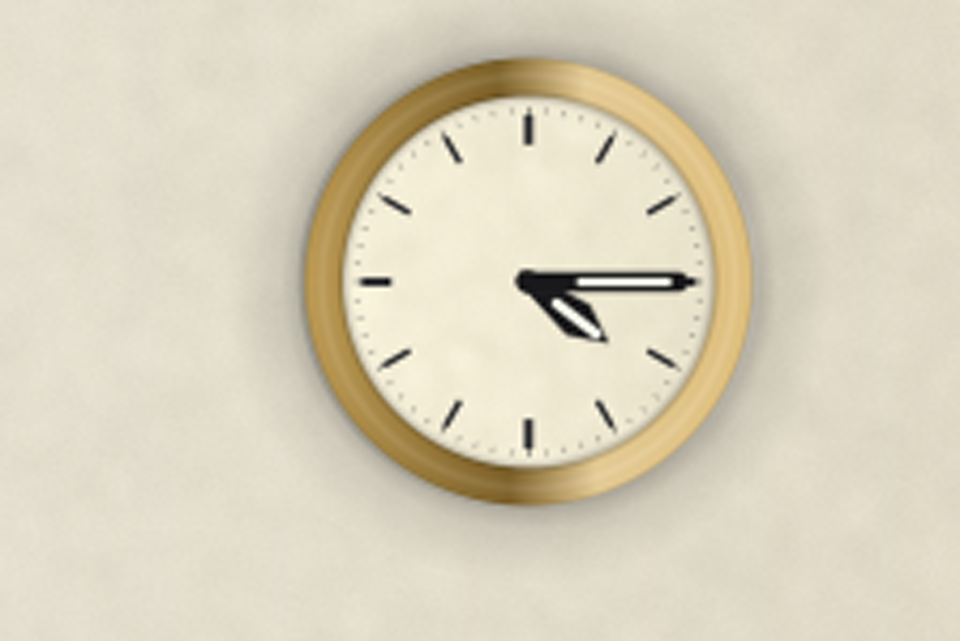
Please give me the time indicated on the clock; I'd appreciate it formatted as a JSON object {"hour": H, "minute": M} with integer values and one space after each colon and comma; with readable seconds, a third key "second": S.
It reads {"hour": 4, "minute": 15}
